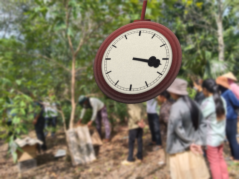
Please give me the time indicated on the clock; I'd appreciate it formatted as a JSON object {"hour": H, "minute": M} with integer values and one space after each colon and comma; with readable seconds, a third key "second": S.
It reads {"hour": 3, "minute": 17}
